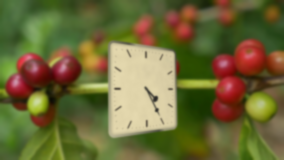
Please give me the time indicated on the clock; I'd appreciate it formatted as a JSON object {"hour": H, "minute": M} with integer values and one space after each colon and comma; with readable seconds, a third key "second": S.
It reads {"hour": 4, "minute": 25}
